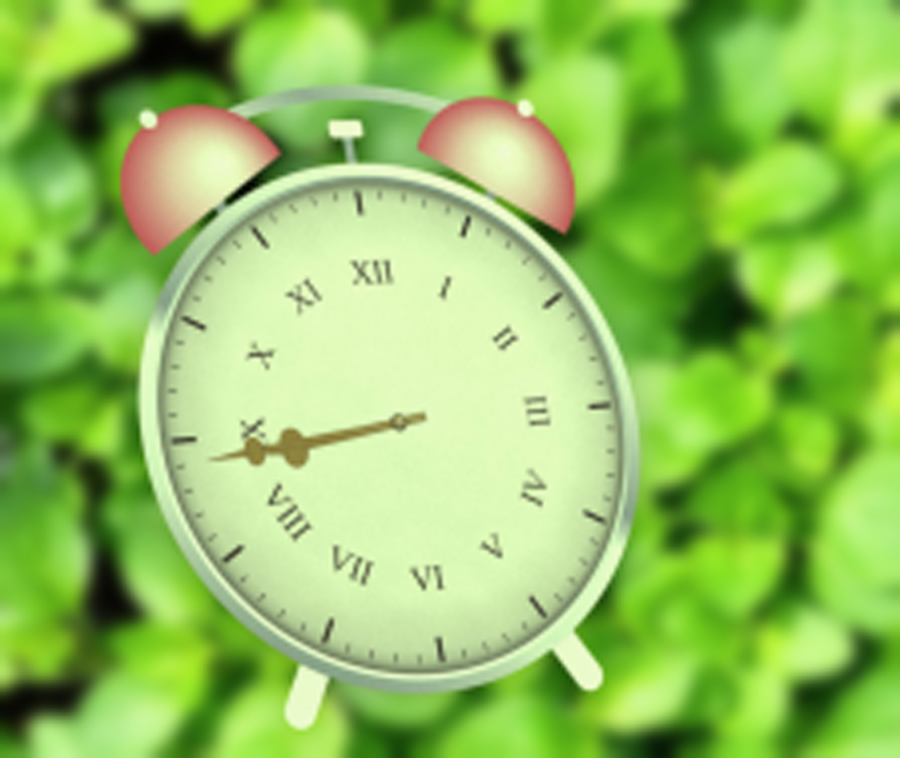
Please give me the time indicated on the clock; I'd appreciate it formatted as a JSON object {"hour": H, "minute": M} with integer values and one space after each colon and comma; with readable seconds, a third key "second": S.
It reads {"hour": 8, "minute": 44}
